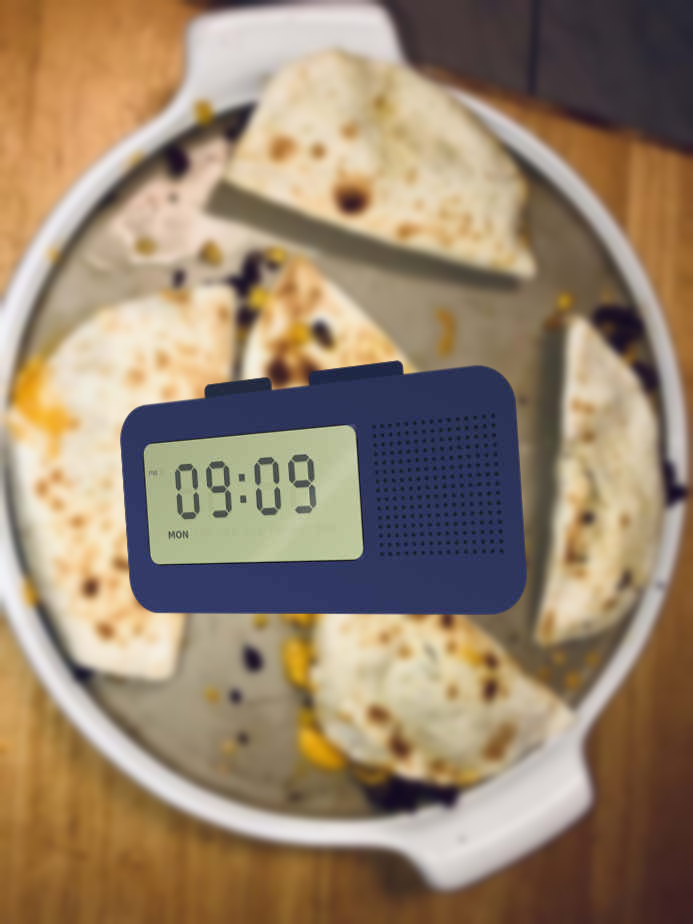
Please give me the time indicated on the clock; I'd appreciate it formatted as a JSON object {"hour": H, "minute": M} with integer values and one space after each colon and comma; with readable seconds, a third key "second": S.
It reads {"hour": 9, "minute": 9}
